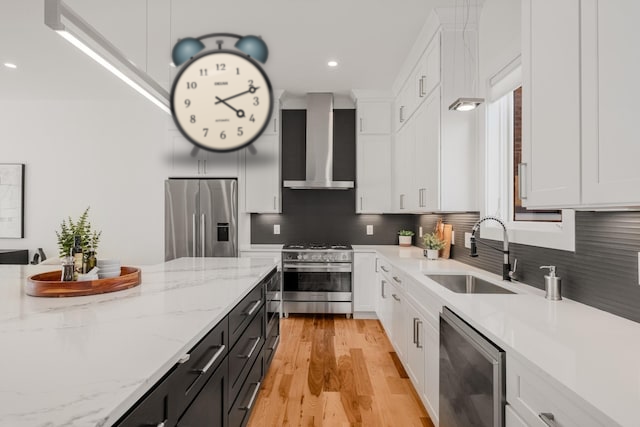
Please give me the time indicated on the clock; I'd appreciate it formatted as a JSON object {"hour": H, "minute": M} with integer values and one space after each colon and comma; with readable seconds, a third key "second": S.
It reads {"hour": 4, "minute": 12}
